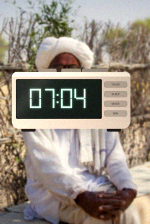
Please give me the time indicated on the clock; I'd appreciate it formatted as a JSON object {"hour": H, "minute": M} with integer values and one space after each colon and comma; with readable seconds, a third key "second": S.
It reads {"hour": 7, "minute": 4}
